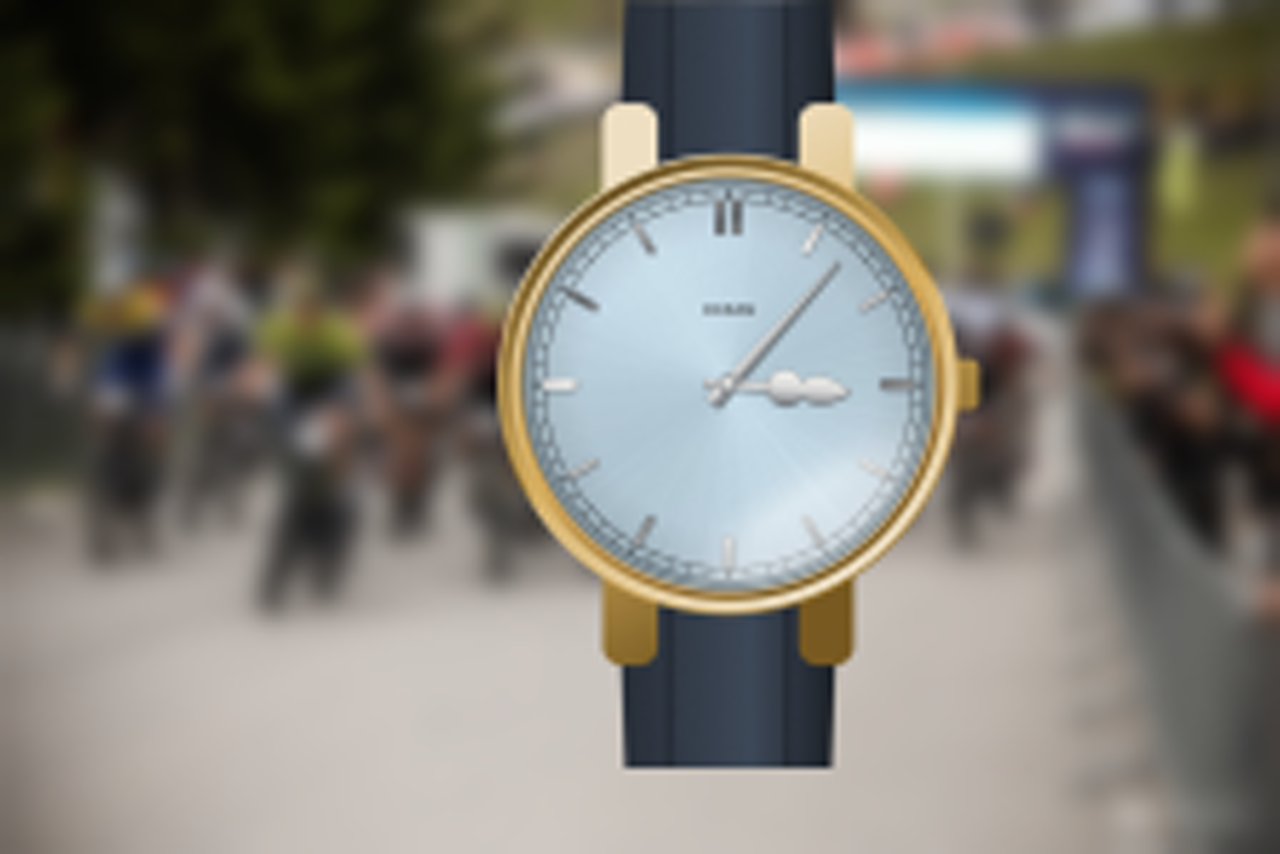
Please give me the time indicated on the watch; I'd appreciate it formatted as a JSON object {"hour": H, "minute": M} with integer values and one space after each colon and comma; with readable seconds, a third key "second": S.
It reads {"hour": 3, "minute": 7}
